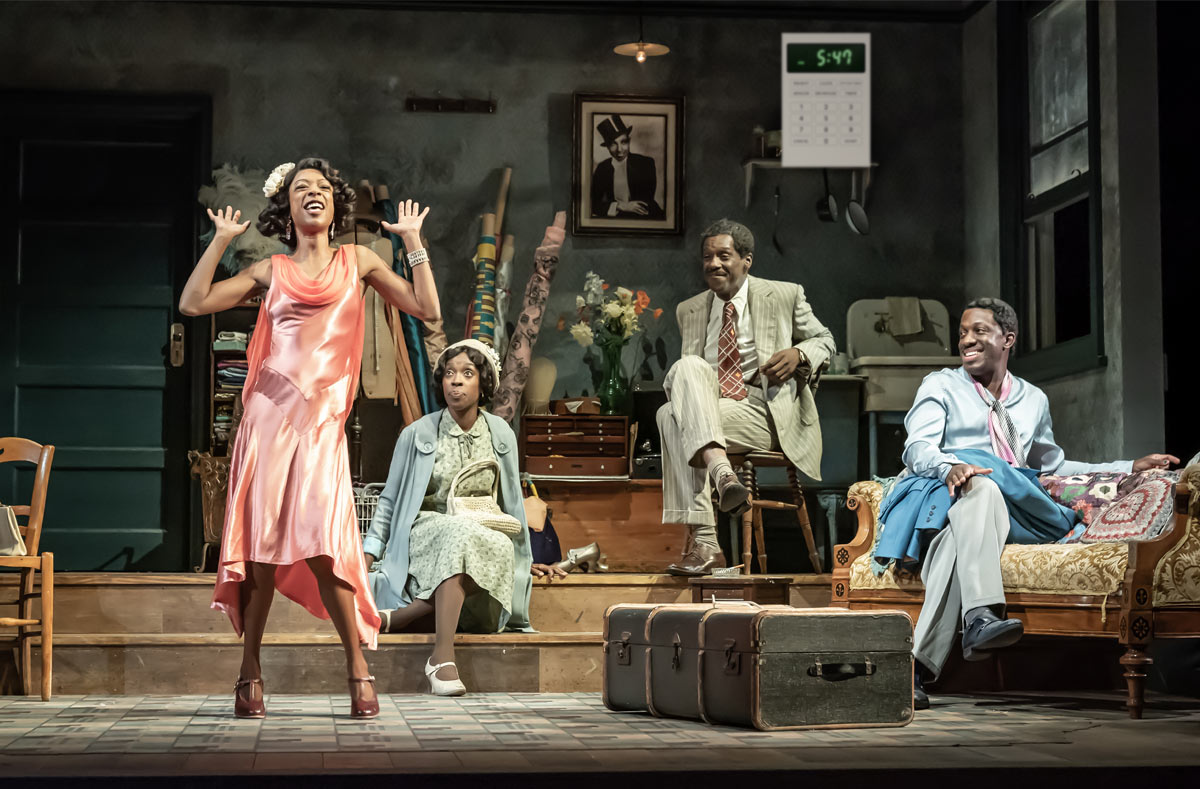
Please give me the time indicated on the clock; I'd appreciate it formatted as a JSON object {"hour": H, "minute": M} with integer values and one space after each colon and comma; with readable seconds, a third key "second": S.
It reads {"hour": 5, "minute": 47}
